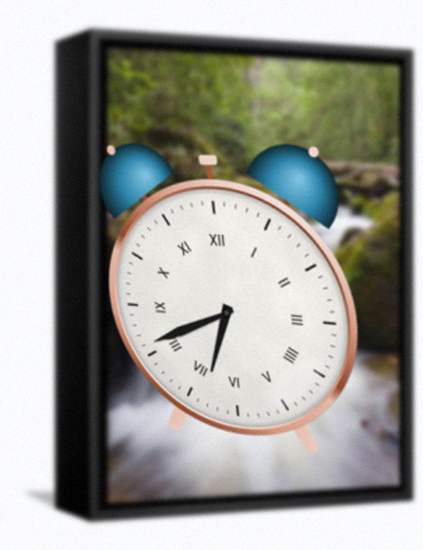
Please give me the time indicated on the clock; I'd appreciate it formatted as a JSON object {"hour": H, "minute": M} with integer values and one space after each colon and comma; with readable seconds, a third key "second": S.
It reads {"hour": 6, "minute": 41}
